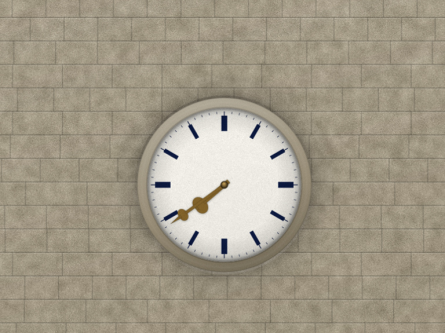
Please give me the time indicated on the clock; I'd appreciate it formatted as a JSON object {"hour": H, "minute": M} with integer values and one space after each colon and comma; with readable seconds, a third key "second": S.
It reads {"hour": 7, "minute": 39}
